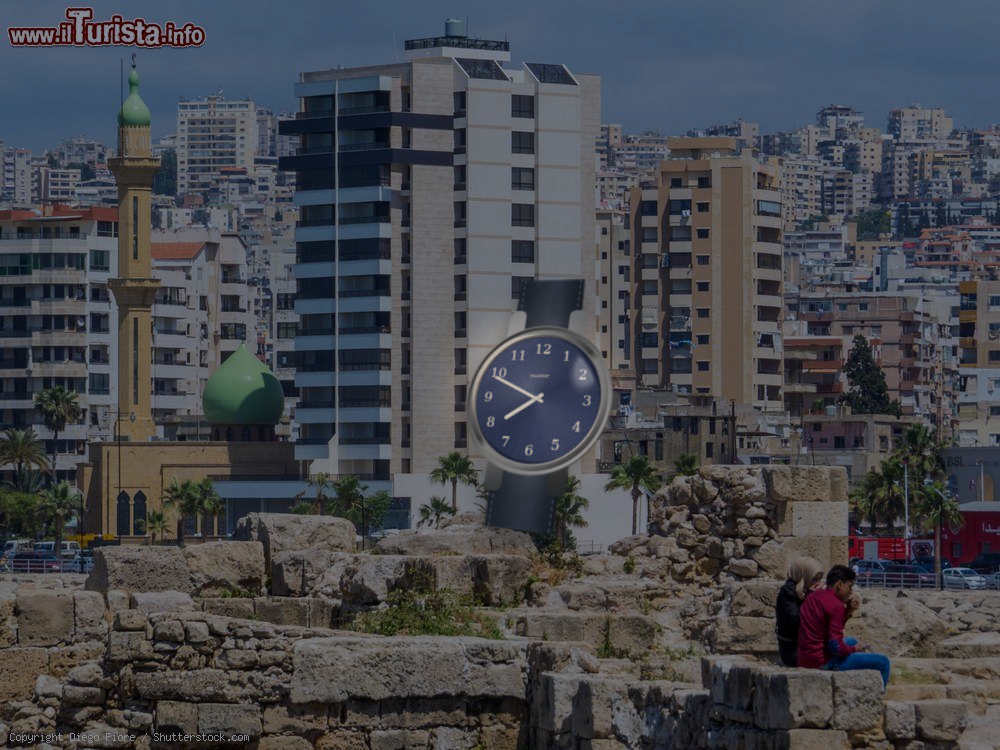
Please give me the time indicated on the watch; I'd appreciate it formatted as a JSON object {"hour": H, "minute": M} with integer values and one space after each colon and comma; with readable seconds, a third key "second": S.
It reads {"hour": 7, "minute": 49}
